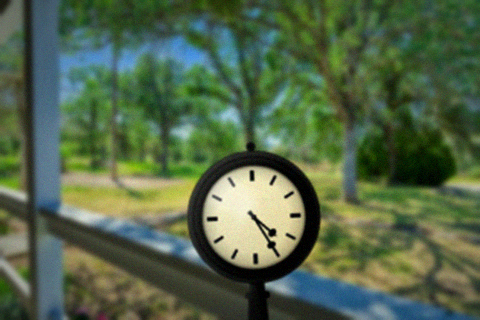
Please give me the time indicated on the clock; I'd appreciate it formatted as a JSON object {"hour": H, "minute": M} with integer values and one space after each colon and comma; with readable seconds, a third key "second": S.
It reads {"hour": 4, "minute": 25}
